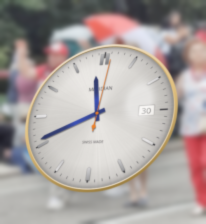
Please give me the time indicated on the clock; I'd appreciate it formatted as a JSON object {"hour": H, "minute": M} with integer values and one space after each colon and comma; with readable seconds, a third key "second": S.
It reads {"hour": 11, "minute": 41, "second": 1}
